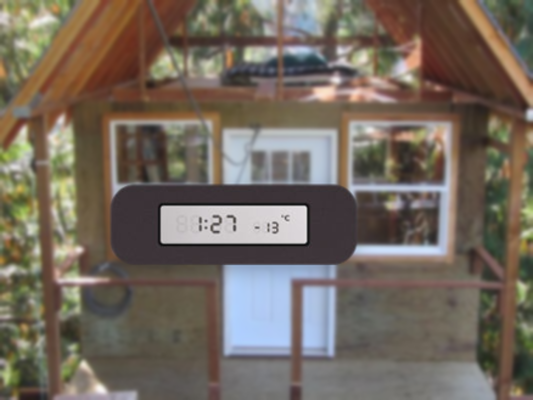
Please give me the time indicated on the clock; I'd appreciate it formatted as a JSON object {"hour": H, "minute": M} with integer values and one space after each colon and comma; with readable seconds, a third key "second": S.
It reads {"hour": 1, "minute": 27}
